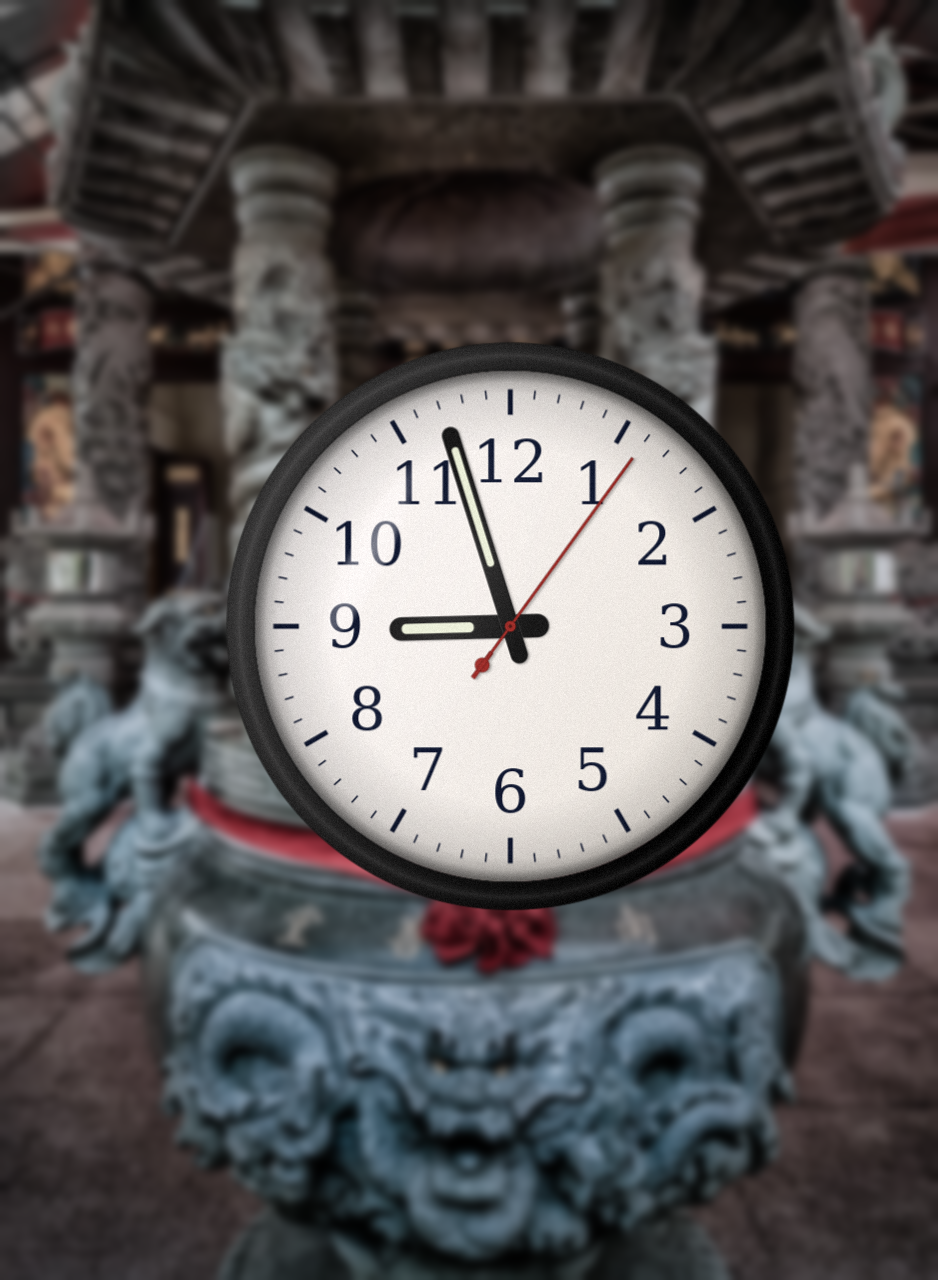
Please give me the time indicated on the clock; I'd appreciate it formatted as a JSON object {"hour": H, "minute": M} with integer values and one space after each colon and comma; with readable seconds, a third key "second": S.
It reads {"hour": 8, "minute": 57, "second": 6}
